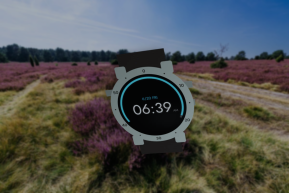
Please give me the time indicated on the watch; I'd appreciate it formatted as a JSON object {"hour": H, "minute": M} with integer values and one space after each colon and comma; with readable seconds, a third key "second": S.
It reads {"hour": 6, "minute": 39}
